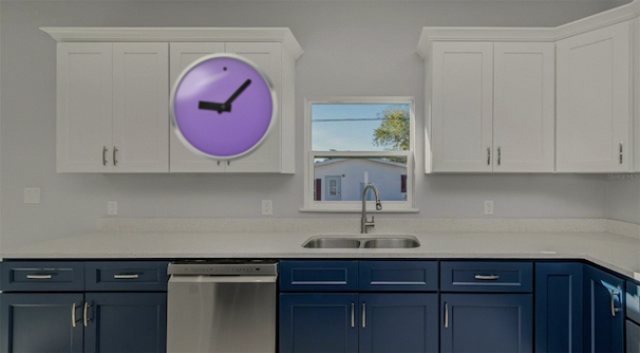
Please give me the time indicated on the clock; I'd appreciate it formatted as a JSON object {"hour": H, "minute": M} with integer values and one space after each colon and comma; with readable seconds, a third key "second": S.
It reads {"hour": 9, "minute": 7}
